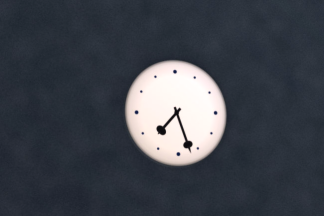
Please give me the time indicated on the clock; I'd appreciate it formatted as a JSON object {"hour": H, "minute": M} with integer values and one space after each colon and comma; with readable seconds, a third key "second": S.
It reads {"hour": 7, "minute": 27}
